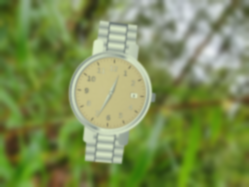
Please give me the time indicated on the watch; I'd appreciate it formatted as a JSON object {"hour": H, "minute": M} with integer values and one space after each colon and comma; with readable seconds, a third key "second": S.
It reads {"hour": 12, "minute": 34}
